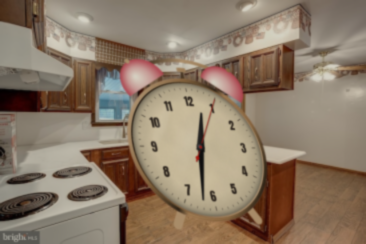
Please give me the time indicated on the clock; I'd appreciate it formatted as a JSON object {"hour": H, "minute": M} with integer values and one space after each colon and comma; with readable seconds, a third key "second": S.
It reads {"hour": 12, "minute": 32, "second": 5}
